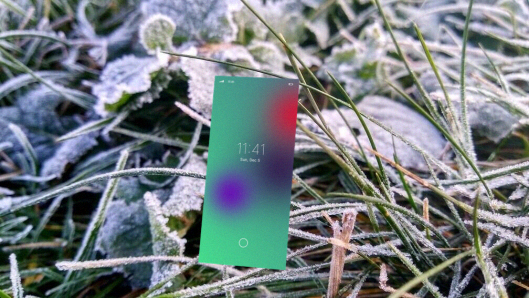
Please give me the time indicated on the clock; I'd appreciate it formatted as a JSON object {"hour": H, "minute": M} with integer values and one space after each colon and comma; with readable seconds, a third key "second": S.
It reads {"hour": 11, "minute": 41}
